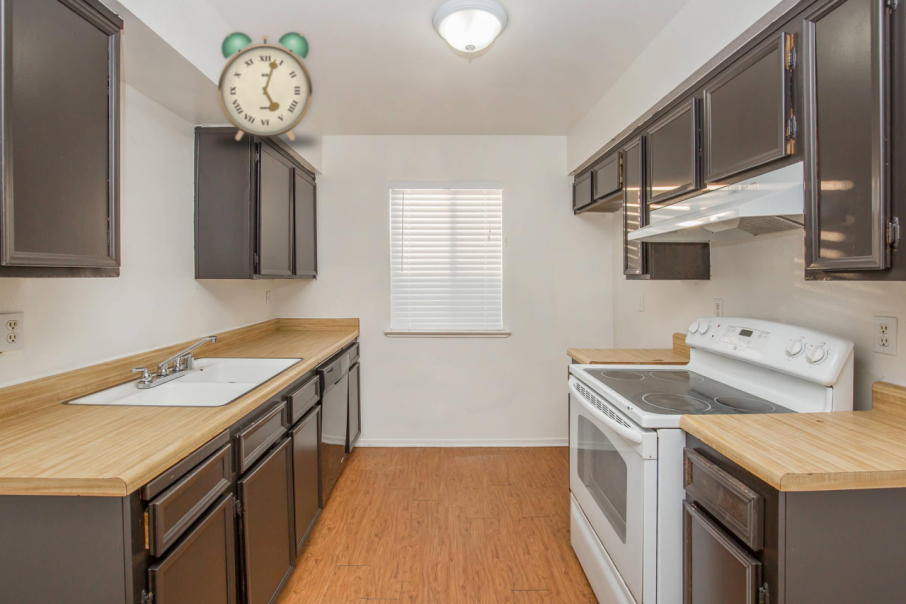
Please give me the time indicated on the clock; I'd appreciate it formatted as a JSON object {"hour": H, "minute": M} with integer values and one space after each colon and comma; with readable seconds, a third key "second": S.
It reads {"hour": 5, "minute": 3}
